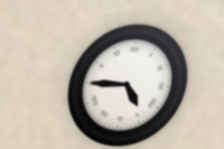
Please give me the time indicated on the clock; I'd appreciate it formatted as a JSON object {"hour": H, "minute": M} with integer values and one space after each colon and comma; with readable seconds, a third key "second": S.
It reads {"hour": 4, "minute": 45}
